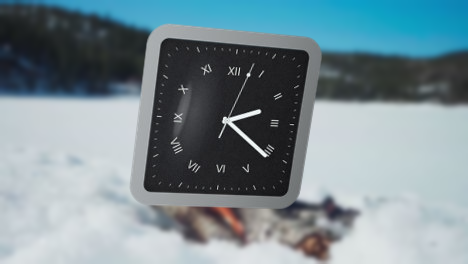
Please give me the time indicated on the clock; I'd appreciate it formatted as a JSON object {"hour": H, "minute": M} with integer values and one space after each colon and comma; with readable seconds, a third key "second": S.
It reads {"hour": 2, "minute": 21, "second": 3}
